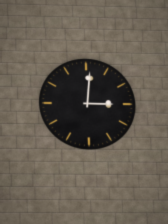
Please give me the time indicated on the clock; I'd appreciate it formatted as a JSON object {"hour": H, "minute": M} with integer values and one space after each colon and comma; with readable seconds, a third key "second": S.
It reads {"hour": 3, "minute": 1}
